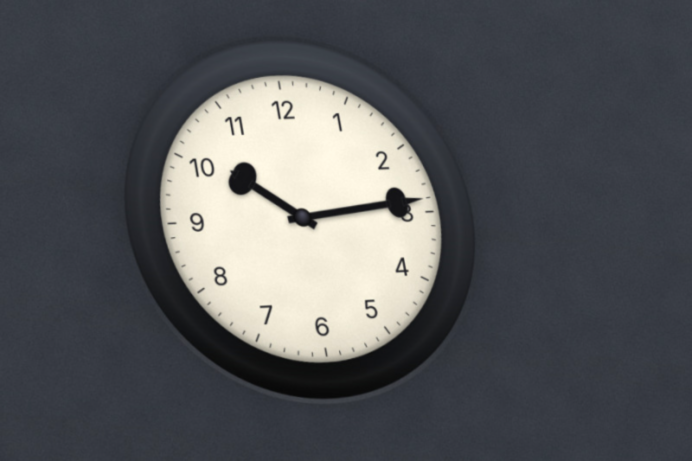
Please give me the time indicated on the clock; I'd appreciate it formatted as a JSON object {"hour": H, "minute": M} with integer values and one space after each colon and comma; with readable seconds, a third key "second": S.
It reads {"hour": 10, "minute": 14}
